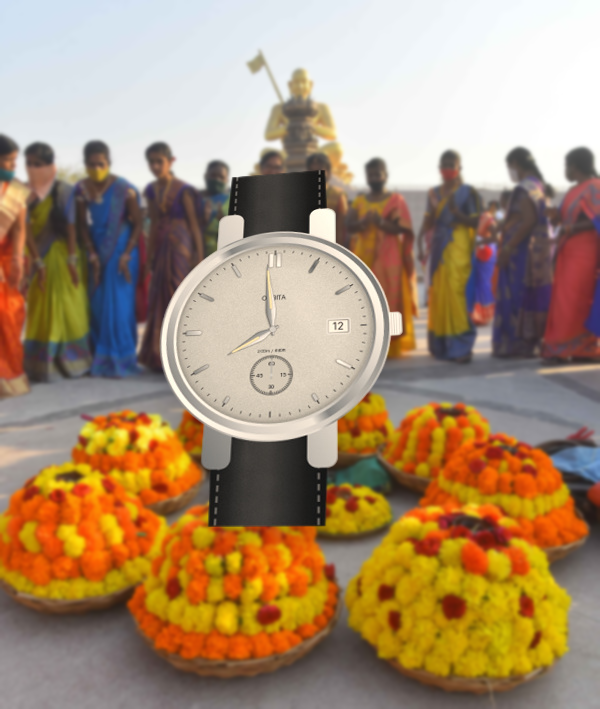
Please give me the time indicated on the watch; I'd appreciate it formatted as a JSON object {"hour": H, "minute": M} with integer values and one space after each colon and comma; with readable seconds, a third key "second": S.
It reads {"hour": 7, "minute": 59}
